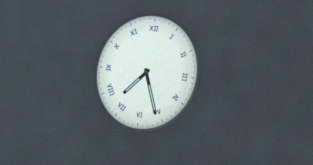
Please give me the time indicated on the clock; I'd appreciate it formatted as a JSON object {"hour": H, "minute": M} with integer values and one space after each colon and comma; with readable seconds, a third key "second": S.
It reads {"hour": 7, "minute": 26}
